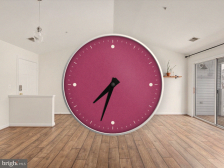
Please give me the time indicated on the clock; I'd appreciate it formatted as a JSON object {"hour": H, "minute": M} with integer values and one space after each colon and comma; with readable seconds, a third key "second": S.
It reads {"hour": 7, "minute": 33}
